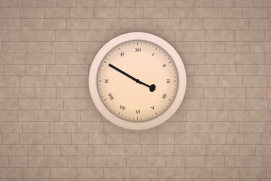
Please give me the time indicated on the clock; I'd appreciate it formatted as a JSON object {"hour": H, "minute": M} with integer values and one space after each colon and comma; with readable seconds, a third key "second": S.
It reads {"hour": 3, "minute": 50}
